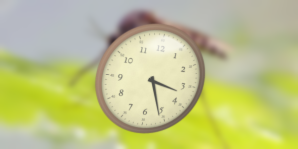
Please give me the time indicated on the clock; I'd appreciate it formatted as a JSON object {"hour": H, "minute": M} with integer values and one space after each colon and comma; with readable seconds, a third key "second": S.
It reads {"hour": 3, "minute": 26}
